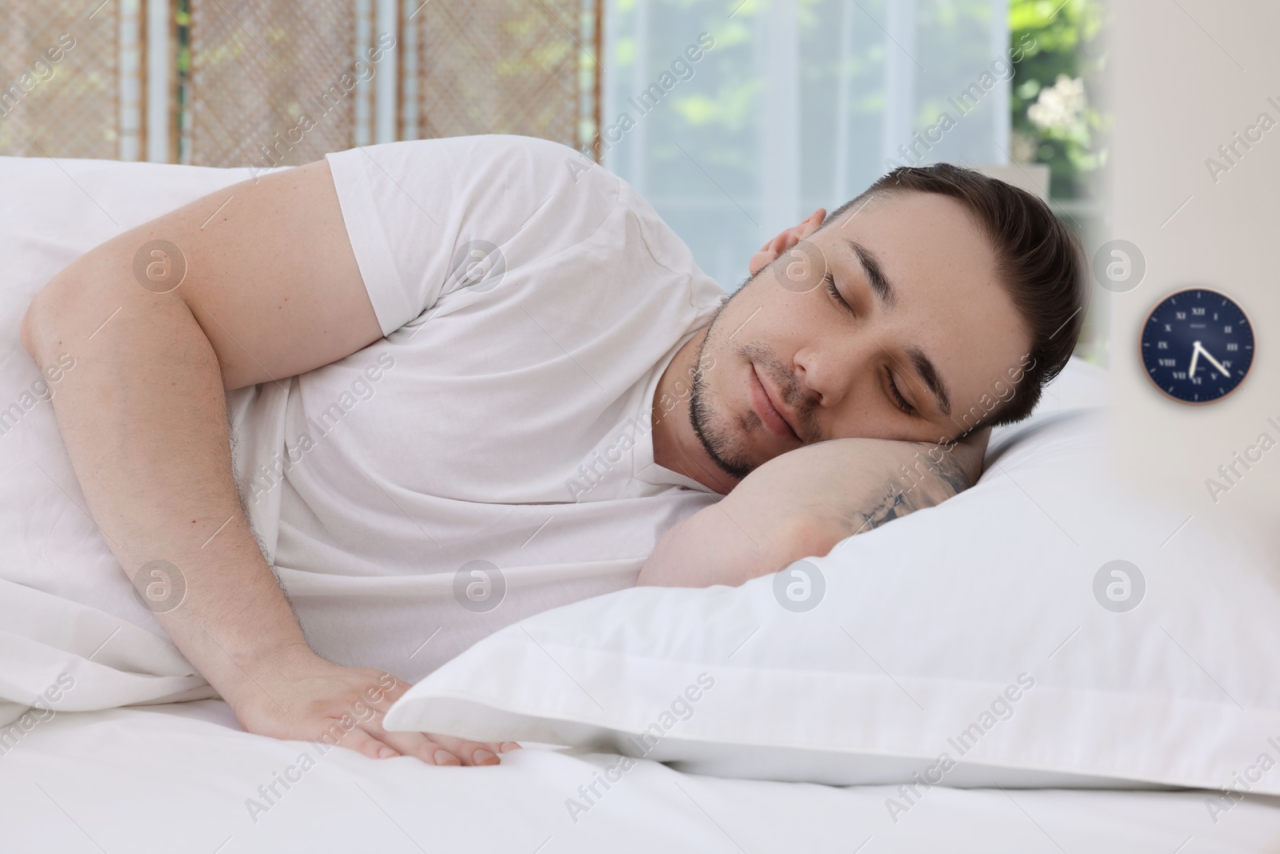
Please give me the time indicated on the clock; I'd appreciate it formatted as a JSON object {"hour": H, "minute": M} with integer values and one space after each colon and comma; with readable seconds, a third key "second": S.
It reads {"hour": 6, "minute": 22}
